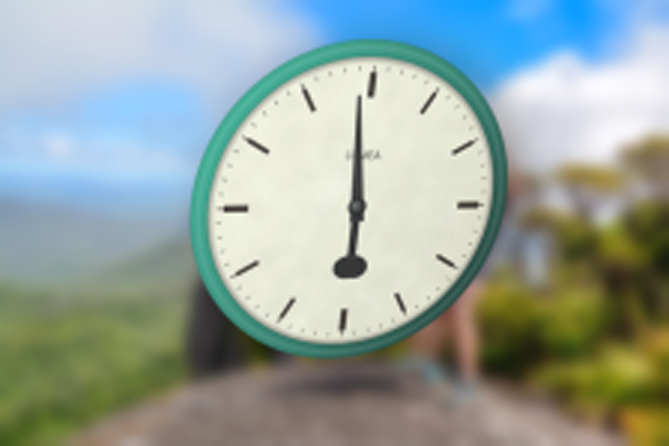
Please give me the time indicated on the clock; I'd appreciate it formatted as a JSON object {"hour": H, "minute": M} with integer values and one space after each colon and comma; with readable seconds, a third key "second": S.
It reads {"hour": 5, "minute": 59}
